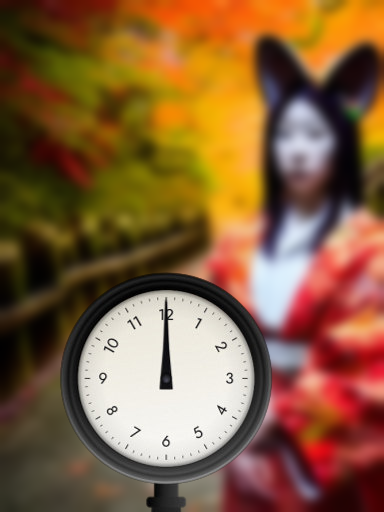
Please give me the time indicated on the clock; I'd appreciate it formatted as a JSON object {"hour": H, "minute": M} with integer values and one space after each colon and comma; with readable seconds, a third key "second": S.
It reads {"hour": 12, "minute": 0}
